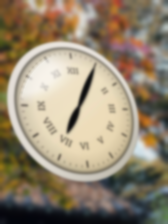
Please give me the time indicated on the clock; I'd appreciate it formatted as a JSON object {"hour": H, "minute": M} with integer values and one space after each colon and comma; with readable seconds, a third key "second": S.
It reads {"hour": 7, "minute": 5}
